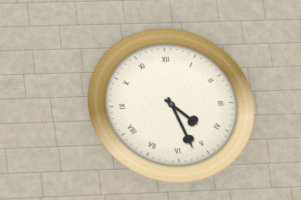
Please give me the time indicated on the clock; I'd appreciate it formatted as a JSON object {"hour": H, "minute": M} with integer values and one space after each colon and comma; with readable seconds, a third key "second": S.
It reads {"hour": 4, "minute": 27}
